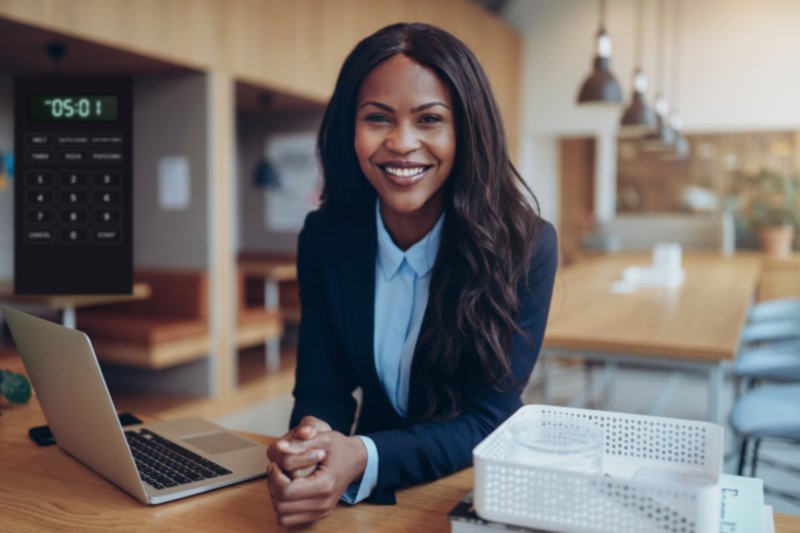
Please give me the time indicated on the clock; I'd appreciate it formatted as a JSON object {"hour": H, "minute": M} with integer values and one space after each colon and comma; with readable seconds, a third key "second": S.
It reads {"hour": 5, "minute": 1}
